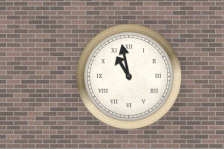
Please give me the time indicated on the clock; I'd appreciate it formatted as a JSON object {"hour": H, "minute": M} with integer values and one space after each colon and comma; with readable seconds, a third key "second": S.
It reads {"hour": 10, "minute": 58}
